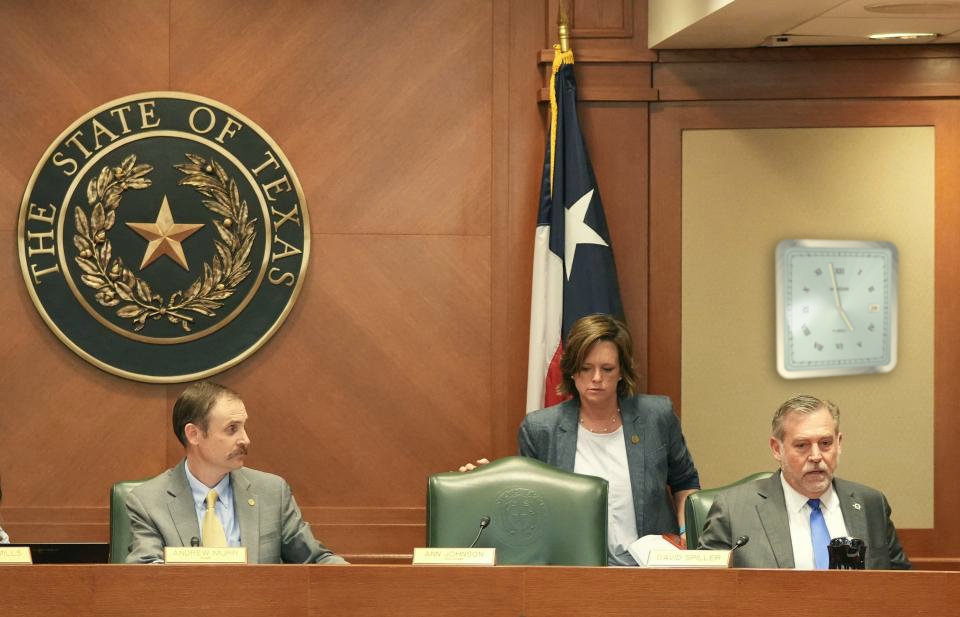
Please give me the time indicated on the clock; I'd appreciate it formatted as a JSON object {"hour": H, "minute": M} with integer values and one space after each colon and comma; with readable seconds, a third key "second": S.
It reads {"hour": 4, "minute": 58}
